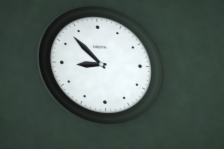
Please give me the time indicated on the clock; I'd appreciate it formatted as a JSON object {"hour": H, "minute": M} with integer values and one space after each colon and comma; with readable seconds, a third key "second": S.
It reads {"hour": 8, "minute": 53}
